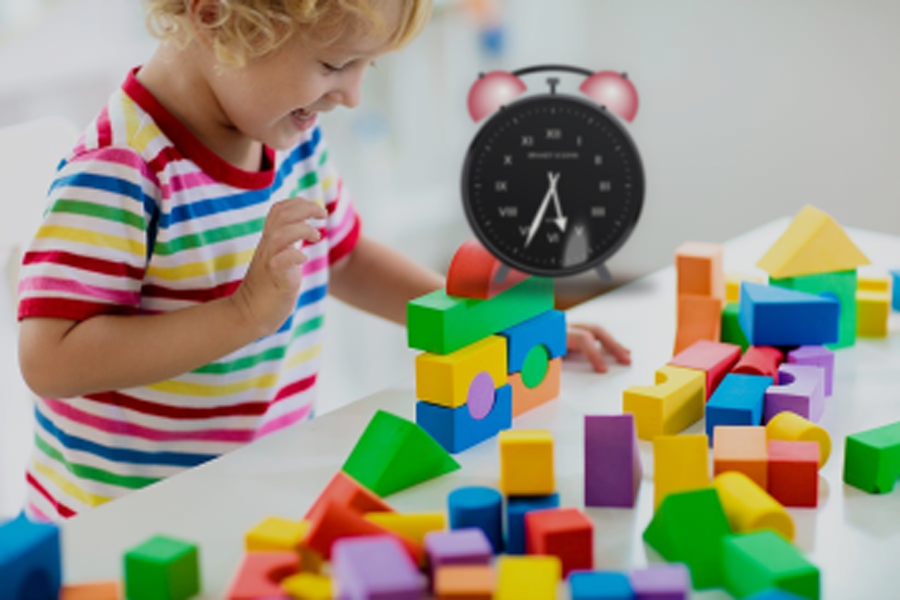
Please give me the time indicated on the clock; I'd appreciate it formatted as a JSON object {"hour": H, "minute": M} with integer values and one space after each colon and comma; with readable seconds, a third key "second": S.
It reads {"hour": 5, "minute": 34}
